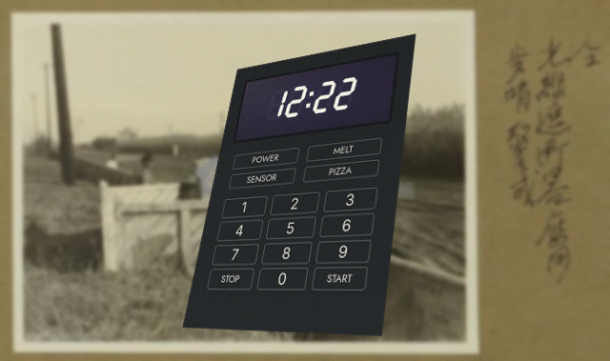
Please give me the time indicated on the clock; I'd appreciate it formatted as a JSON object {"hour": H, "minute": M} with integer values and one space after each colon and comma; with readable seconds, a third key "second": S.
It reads {"hour": 12, "minute": 22}
